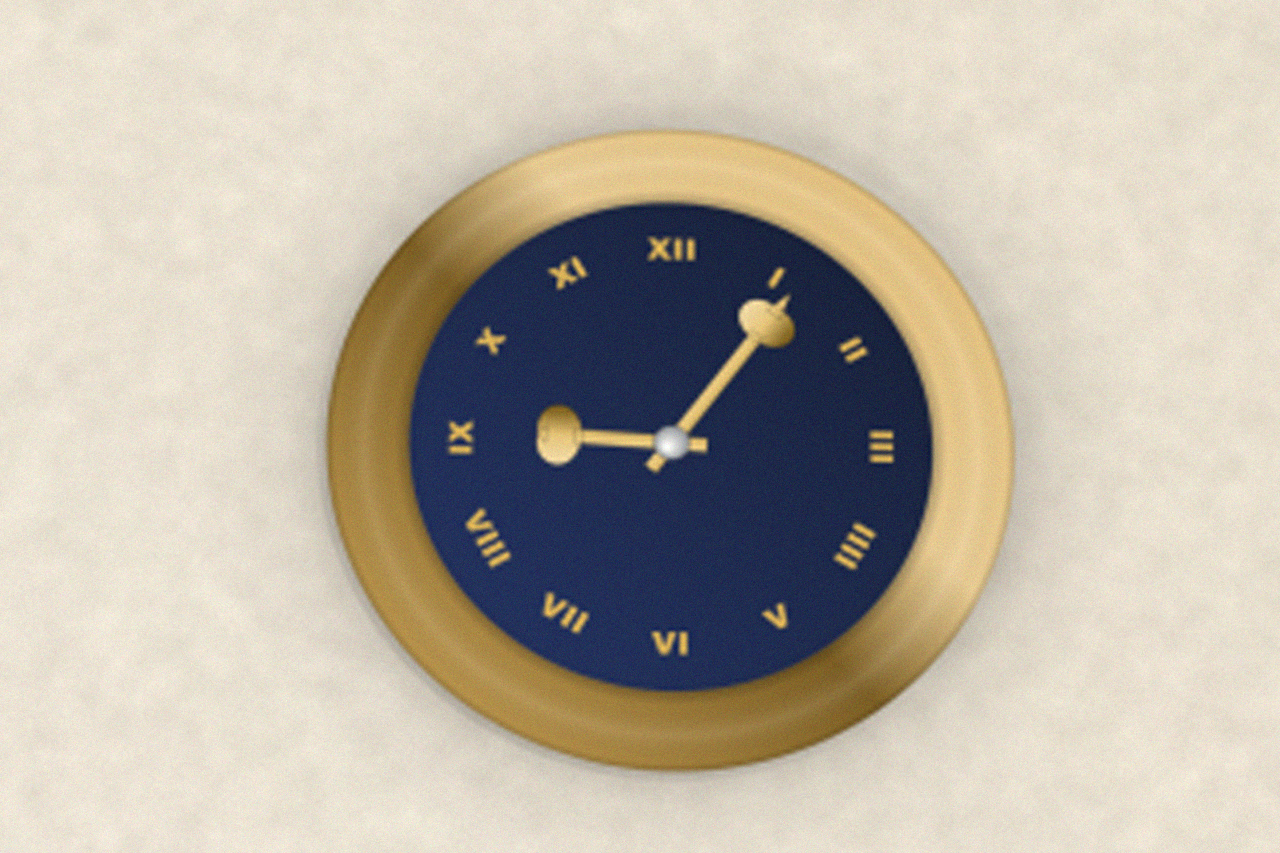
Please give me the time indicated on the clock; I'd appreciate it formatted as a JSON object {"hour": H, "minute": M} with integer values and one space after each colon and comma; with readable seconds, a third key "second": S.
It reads {"hour": 9, "minute": 6}
